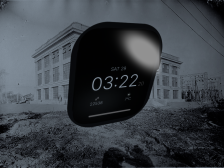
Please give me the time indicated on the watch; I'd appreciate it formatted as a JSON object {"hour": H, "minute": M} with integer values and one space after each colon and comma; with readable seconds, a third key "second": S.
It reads {"hour": 3, "minute": 22}
